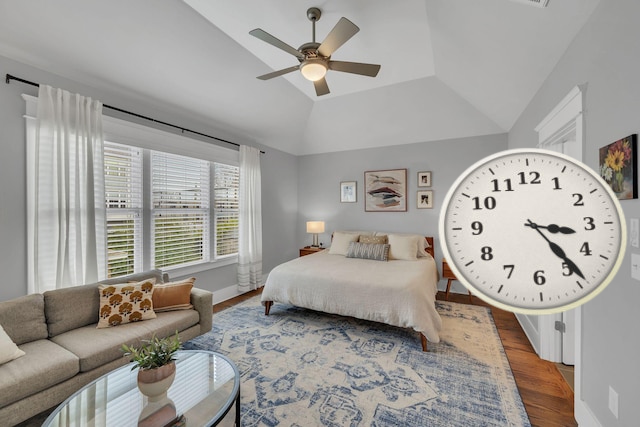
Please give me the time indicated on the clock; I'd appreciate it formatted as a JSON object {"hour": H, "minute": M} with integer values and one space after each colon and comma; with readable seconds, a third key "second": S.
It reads {"hour": 3, "minute": 24}
